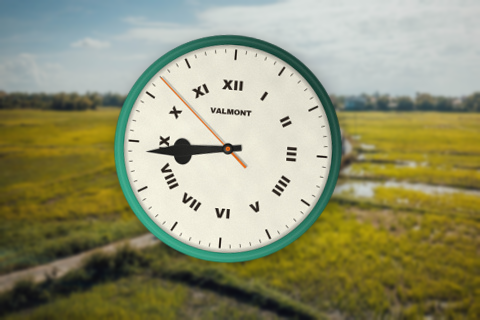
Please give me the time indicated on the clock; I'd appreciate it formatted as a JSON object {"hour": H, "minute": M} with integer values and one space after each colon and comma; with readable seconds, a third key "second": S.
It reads {"hour": 8, "minute": 43, "second": 52}
